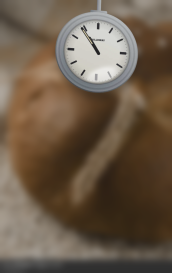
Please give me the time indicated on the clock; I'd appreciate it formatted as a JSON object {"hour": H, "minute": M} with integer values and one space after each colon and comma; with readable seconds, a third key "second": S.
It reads {"hour": 10, "minute": 54}
